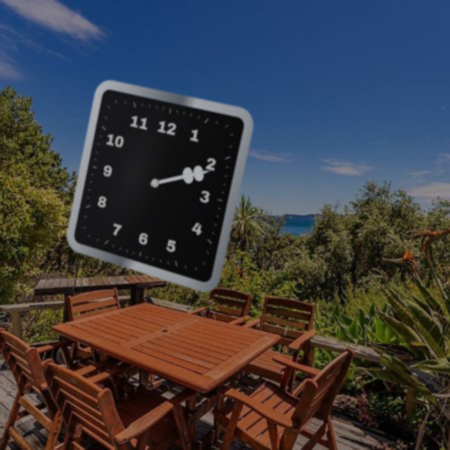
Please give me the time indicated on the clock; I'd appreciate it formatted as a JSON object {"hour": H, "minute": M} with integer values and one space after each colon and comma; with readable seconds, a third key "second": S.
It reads {"hour": 2, "minute": 11}
